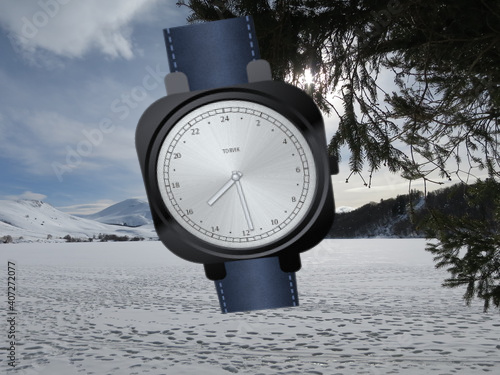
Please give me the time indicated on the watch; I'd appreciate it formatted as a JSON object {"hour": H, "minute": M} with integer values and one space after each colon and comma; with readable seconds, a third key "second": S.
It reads {"hour": 15, "minute": 29}
